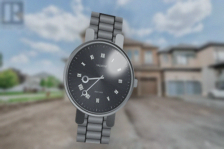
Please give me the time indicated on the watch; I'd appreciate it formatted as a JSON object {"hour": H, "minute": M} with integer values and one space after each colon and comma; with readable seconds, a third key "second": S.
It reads {"hour": 8, "minute": 37}
